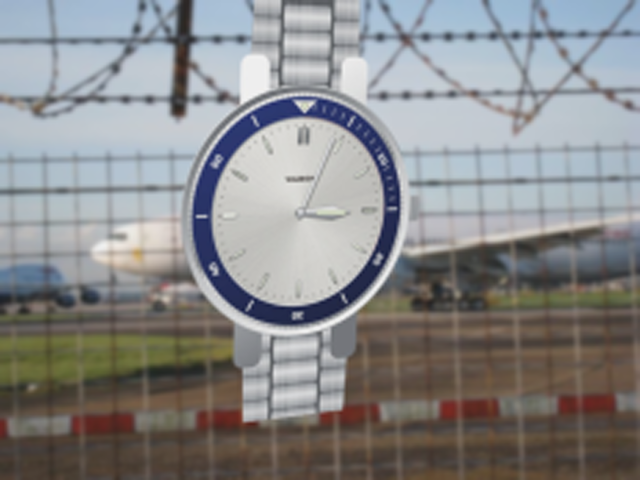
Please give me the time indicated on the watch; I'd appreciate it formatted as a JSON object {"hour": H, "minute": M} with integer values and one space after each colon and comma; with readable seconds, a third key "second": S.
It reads {"hour": 3, "minute": 4}
